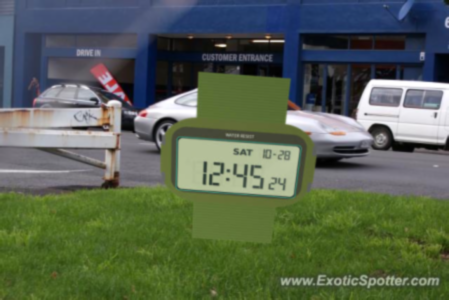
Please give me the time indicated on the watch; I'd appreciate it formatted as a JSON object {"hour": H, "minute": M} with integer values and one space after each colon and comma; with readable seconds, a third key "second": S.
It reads {"hour": 12, "minute": 45, "second": 24}
